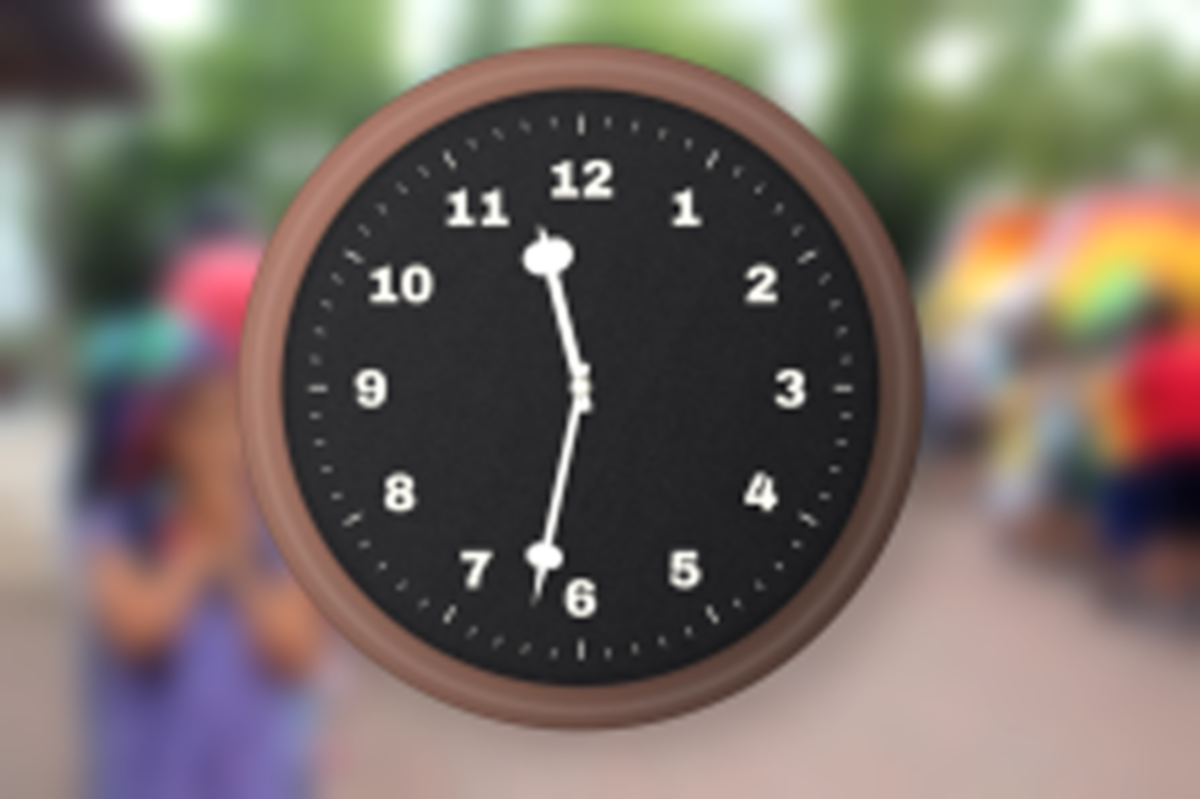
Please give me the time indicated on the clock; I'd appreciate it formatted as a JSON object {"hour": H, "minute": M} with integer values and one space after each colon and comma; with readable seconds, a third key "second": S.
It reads {"hour": 11, "minute": 32}
